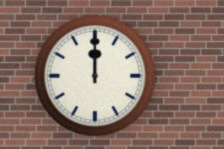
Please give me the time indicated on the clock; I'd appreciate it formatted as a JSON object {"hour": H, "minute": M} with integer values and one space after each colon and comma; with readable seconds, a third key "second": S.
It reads {"hour": 12, "minute": 0}
